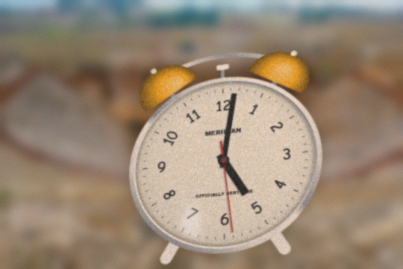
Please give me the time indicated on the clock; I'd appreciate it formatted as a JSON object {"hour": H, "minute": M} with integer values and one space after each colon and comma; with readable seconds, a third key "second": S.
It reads {"hour": 5, "minute": 1, "second": 29}
